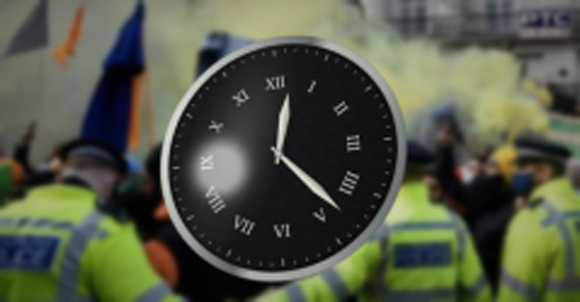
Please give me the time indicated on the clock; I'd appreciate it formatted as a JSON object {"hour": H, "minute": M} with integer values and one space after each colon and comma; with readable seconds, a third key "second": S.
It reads {"hour": 12, "minute": 23}
